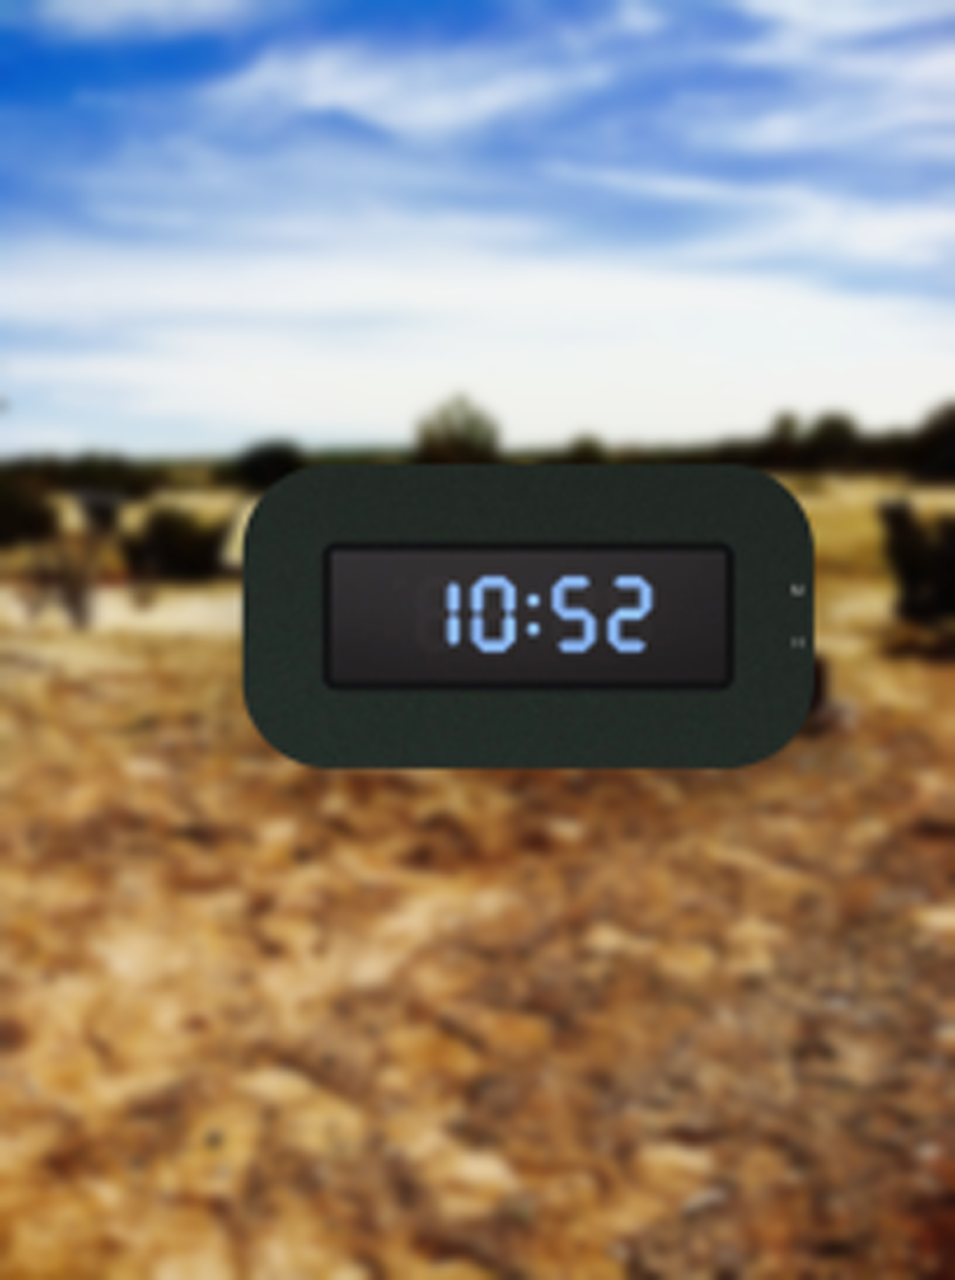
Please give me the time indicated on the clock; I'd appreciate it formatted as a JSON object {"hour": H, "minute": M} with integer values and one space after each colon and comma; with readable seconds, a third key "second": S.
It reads {"hour": 10, "minute": 52}
